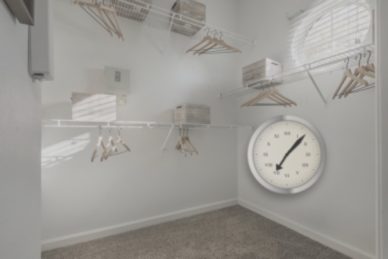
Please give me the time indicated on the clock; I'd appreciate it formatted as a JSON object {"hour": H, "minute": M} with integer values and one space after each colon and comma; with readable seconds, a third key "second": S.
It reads {"hour": 7, "minute": 7}
